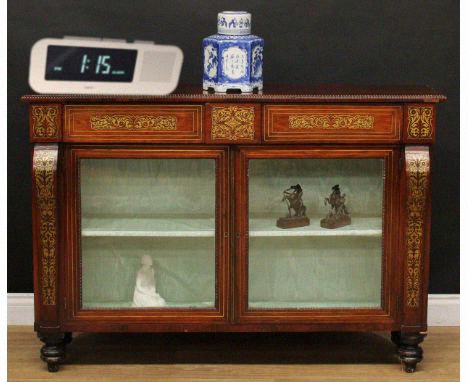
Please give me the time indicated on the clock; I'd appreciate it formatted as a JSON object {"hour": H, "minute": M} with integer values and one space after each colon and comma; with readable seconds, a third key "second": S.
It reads {"hour": 1, "minute": 15}
